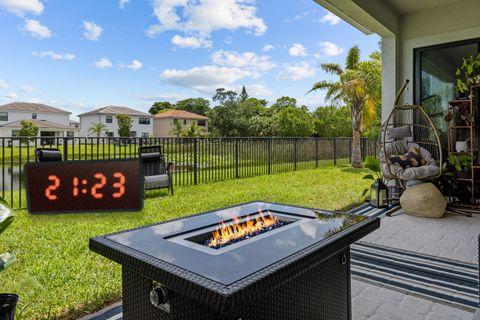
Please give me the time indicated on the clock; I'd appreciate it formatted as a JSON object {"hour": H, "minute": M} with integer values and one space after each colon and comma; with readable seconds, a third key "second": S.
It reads {"hour": 21, "minute": 23}
